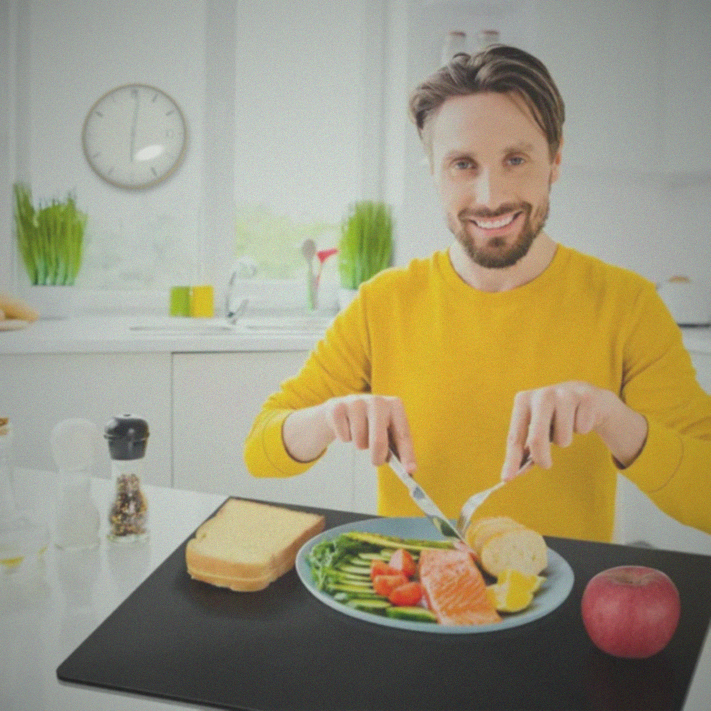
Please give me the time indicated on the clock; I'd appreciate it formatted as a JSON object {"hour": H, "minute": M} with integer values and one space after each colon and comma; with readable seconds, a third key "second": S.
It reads {"hour": 6, "minute": 1}
